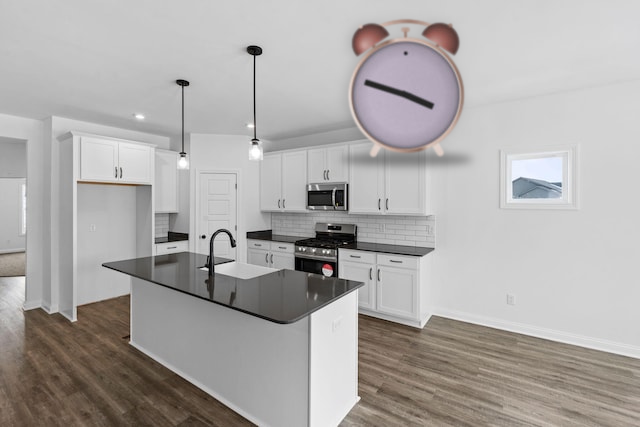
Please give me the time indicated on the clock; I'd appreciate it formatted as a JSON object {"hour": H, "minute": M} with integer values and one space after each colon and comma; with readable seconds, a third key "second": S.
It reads {"hour": 3, "minute": 48}
